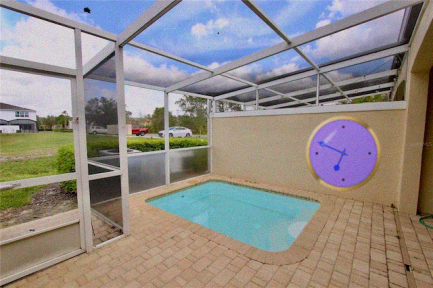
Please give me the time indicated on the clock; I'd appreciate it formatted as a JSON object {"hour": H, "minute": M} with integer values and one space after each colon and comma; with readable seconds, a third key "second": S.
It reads {"hour": 6, "minute": 49}
